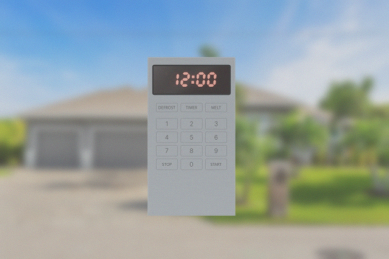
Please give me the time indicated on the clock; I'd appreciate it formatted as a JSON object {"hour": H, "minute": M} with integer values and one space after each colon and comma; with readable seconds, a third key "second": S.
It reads {"hour": 12, "minute": 0}
